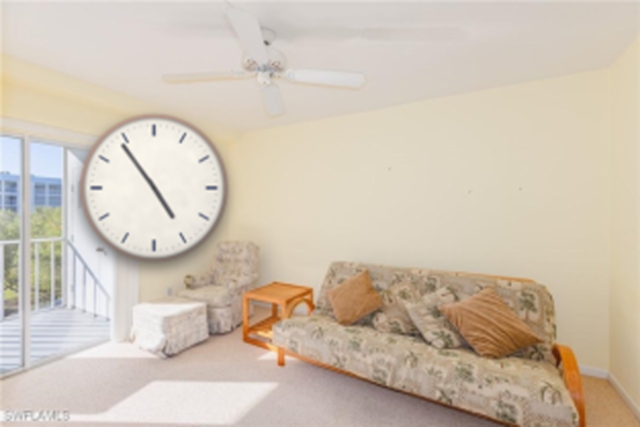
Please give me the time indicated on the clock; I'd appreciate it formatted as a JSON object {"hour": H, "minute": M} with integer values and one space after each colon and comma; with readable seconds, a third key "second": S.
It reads {"hour": 4, "minute": 54}
